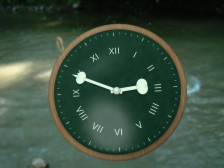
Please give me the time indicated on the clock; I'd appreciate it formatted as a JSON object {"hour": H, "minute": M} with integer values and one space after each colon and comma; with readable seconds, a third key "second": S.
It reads {"hour": 2, "minute": 49}
